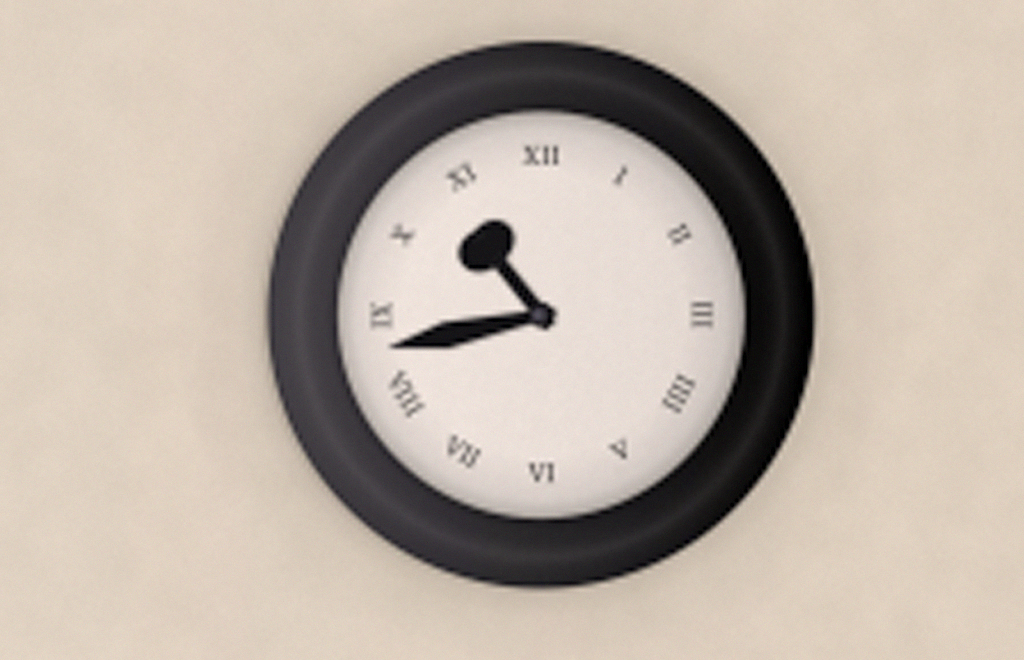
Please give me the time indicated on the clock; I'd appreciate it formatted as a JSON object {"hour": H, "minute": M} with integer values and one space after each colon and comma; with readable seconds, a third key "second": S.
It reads {"hour": 10, "minute": 43}
